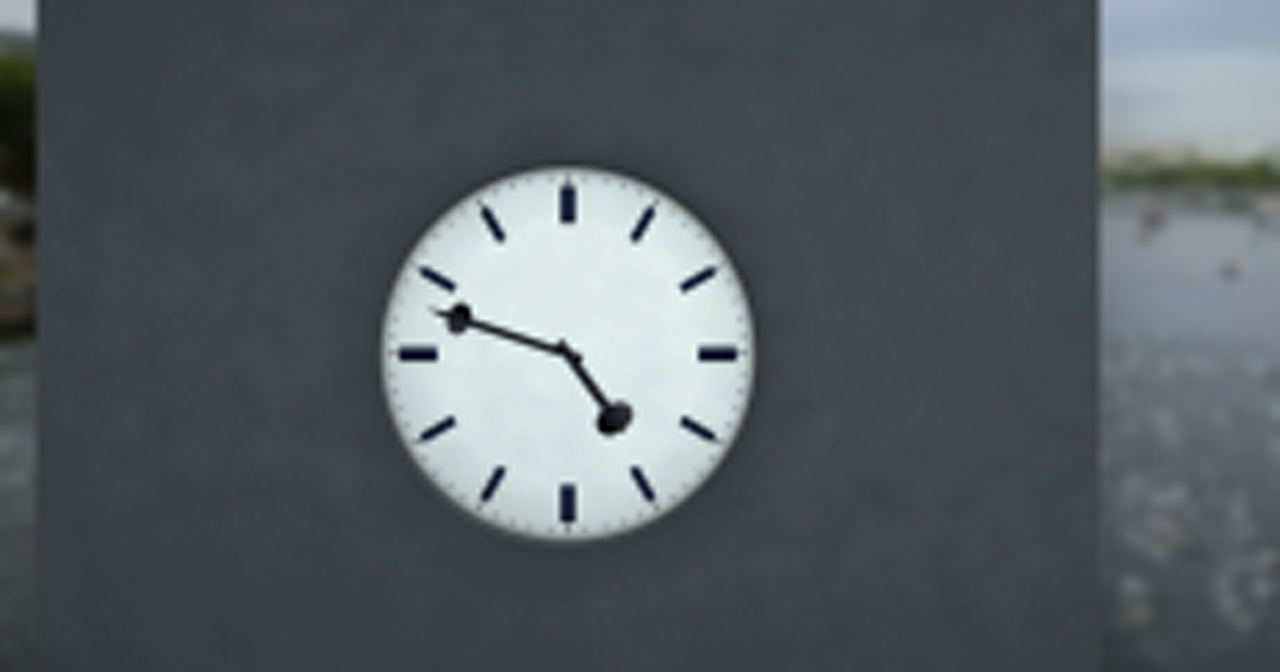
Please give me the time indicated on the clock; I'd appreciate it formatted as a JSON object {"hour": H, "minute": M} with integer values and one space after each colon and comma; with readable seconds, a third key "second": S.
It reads {"hour": 4, "minute": 48}
